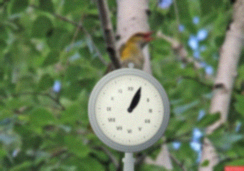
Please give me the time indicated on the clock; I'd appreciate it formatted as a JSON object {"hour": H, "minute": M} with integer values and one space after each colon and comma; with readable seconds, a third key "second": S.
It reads {"hour": 1, "minute": 4}
